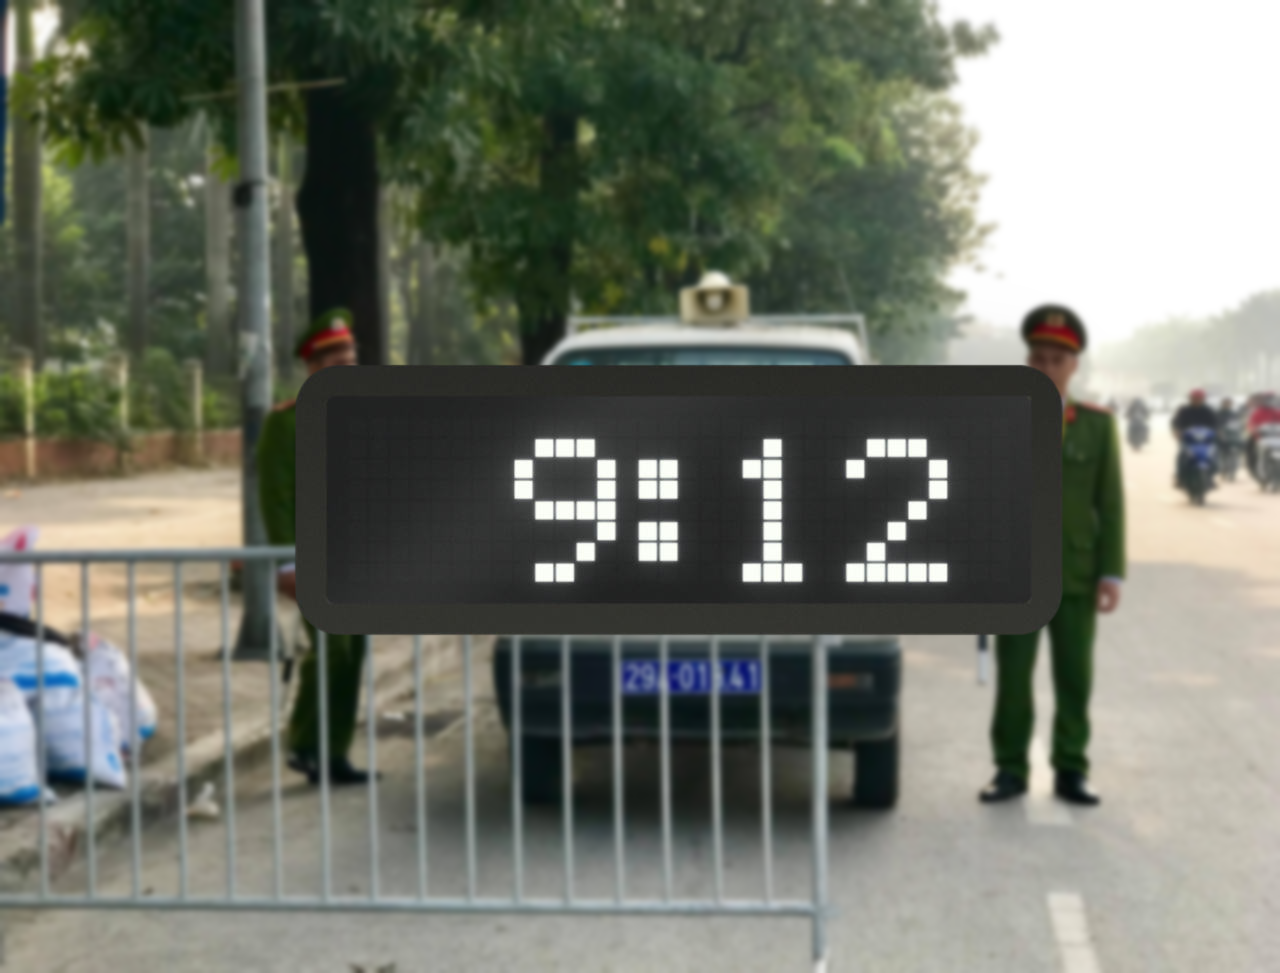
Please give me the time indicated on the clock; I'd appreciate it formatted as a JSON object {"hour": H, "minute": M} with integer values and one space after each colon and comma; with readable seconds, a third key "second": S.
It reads {"hour": 9, "minute": 12}
